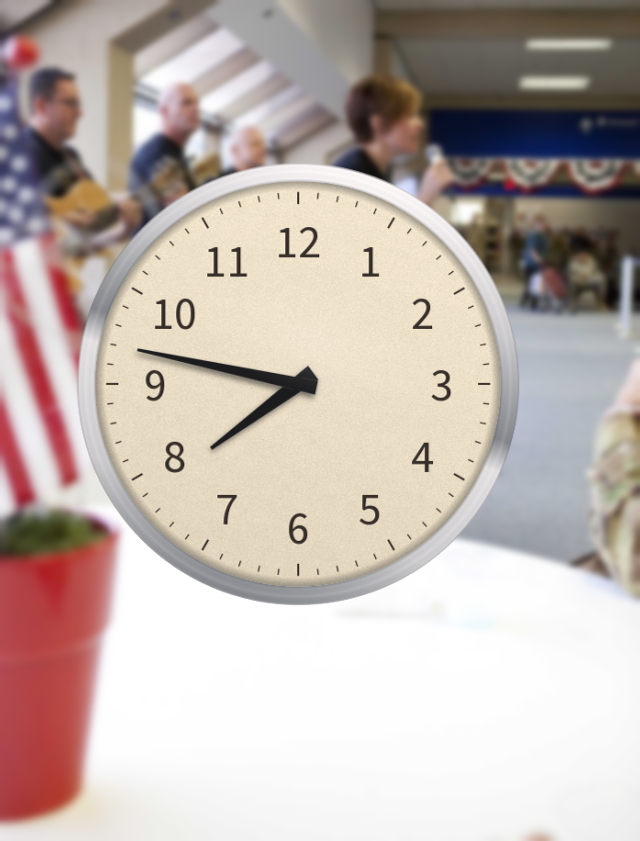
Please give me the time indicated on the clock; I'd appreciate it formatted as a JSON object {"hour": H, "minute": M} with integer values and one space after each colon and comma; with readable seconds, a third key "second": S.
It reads {"hour": 7, "minute": 47}
